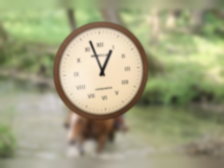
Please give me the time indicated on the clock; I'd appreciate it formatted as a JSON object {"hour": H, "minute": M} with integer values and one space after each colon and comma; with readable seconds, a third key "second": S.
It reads {"hour": 12, "minute": 57}
